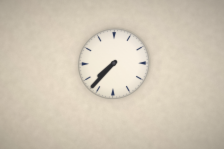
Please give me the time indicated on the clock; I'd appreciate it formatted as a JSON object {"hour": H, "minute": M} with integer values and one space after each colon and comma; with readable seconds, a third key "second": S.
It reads {"hour": 7, "minute": 37}
